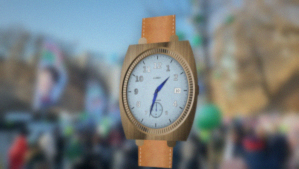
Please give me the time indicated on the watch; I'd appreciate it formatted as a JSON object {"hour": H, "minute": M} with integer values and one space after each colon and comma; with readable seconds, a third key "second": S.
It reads {"hour": 1, "minute": 33}
